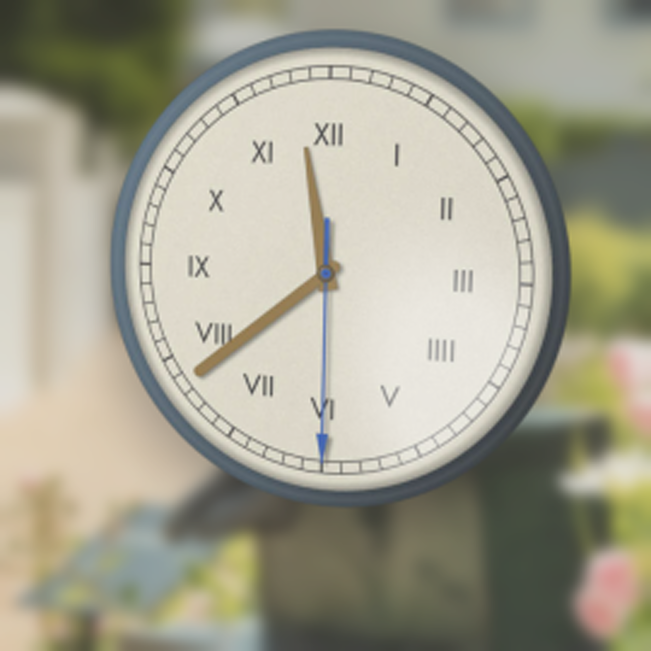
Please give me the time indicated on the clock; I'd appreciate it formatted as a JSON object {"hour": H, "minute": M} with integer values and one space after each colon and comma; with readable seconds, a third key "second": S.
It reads {"hour": 11, "minute": 38, "second": 30}
